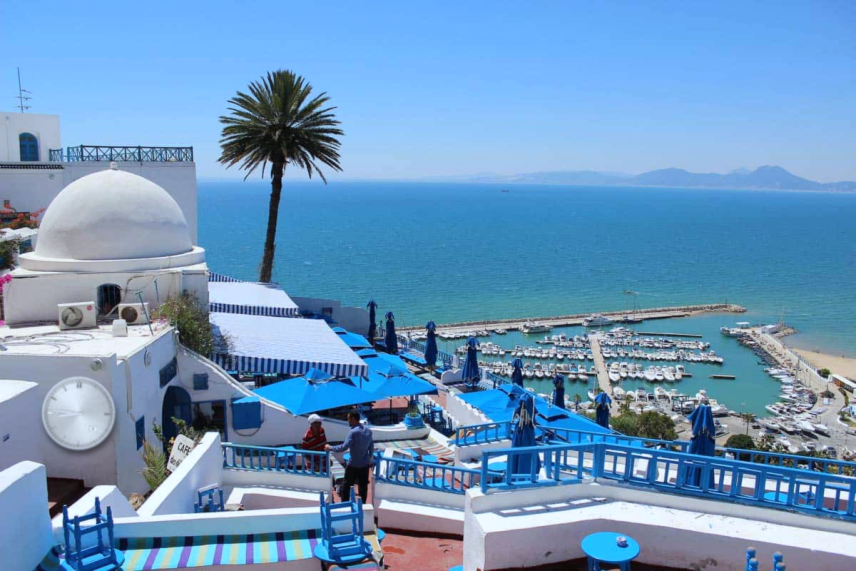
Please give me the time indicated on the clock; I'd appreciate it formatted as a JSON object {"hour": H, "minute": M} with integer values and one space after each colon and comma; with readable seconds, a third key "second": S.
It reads {"hour": 8, "minute": 46}
